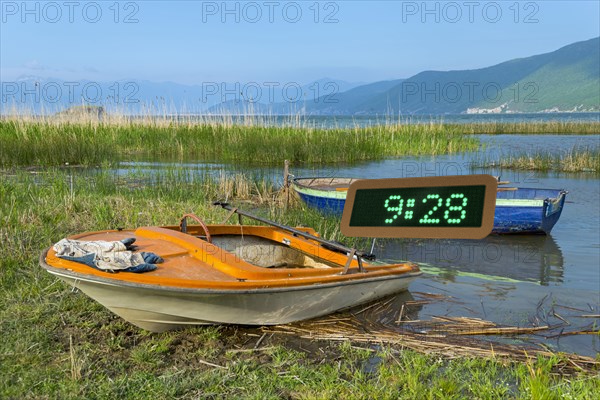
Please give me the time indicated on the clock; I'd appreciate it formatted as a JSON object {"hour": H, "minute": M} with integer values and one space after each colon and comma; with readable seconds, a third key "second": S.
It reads {"hour": 9, "minute": 28}
